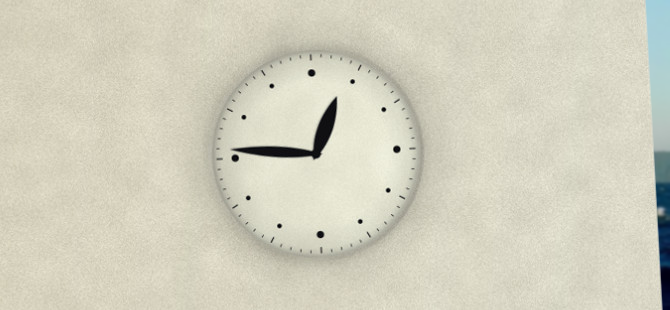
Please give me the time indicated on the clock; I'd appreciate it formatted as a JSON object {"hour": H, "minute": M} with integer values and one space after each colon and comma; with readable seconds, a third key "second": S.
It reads {"hour": 12, "minute": 46}
